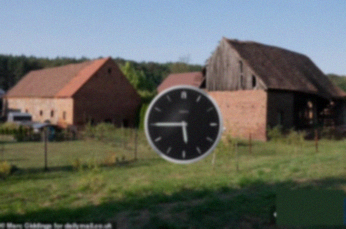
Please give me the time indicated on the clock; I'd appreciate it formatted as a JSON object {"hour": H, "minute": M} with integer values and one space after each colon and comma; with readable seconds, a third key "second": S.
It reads {"hour": 5, "minute": 45}
